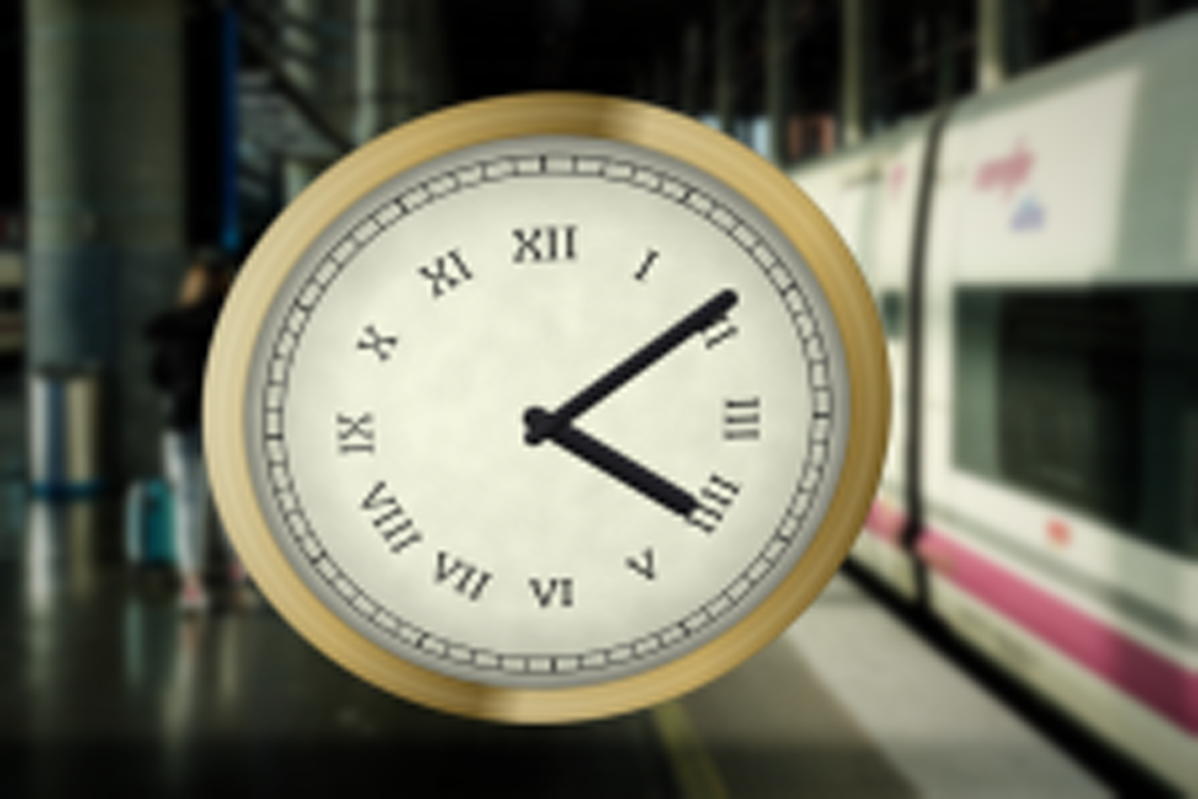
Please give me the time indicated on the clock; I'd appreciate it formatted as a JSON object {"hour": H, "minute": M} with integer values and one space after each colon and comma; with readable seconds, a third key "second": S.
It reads {"hour": 4, "minute": 9}
